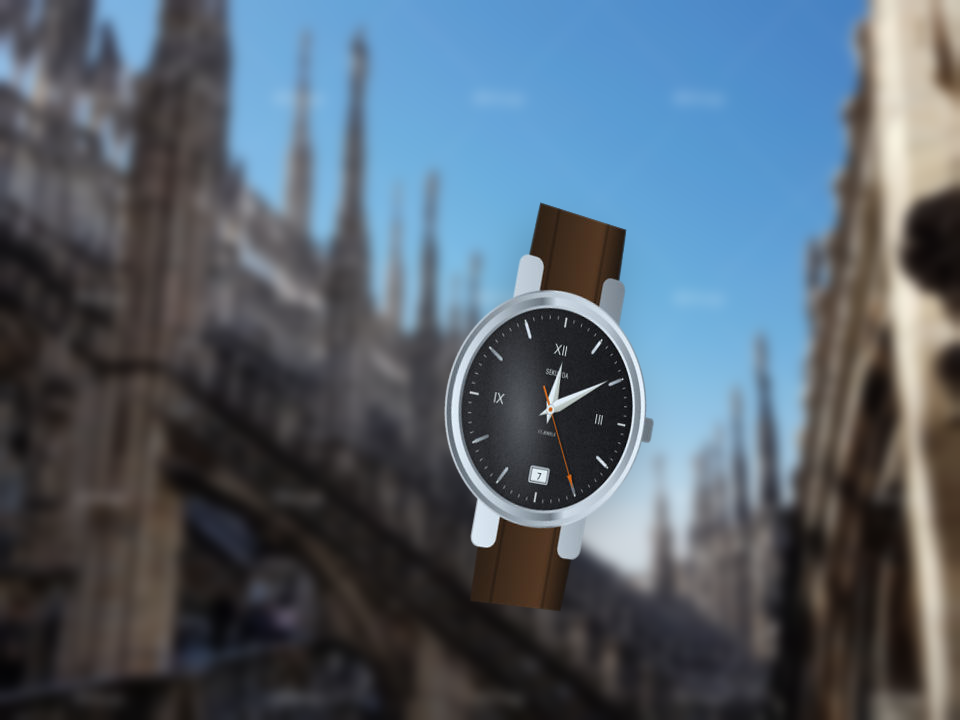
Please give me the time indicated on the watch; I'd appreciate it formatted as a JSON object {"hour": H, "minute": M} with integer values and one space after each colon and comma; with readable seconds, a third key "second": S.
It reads {"hour": 12, "minute": 9, "second": 25}
